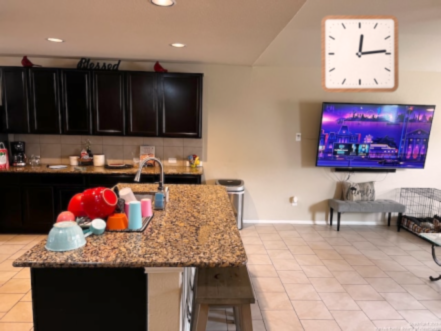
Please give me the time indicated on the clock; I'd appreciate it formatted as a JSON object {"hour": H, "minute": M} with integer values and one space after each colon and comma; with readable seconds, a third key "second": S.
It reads {"hour": 12, "minute": 14}
